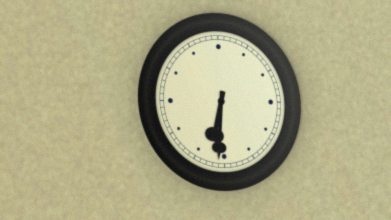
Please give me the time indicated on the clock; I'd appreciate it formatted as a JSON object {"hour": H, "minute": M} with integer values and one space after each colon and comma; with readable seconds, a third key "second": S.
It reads {"hour": 6, "minute": 31}
